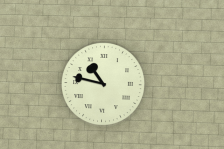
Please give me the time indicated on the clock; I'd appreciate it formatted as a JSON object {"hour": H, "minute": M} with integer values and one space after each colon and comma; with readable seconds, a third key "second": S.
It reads {"hour": 10, "minute": 47}
